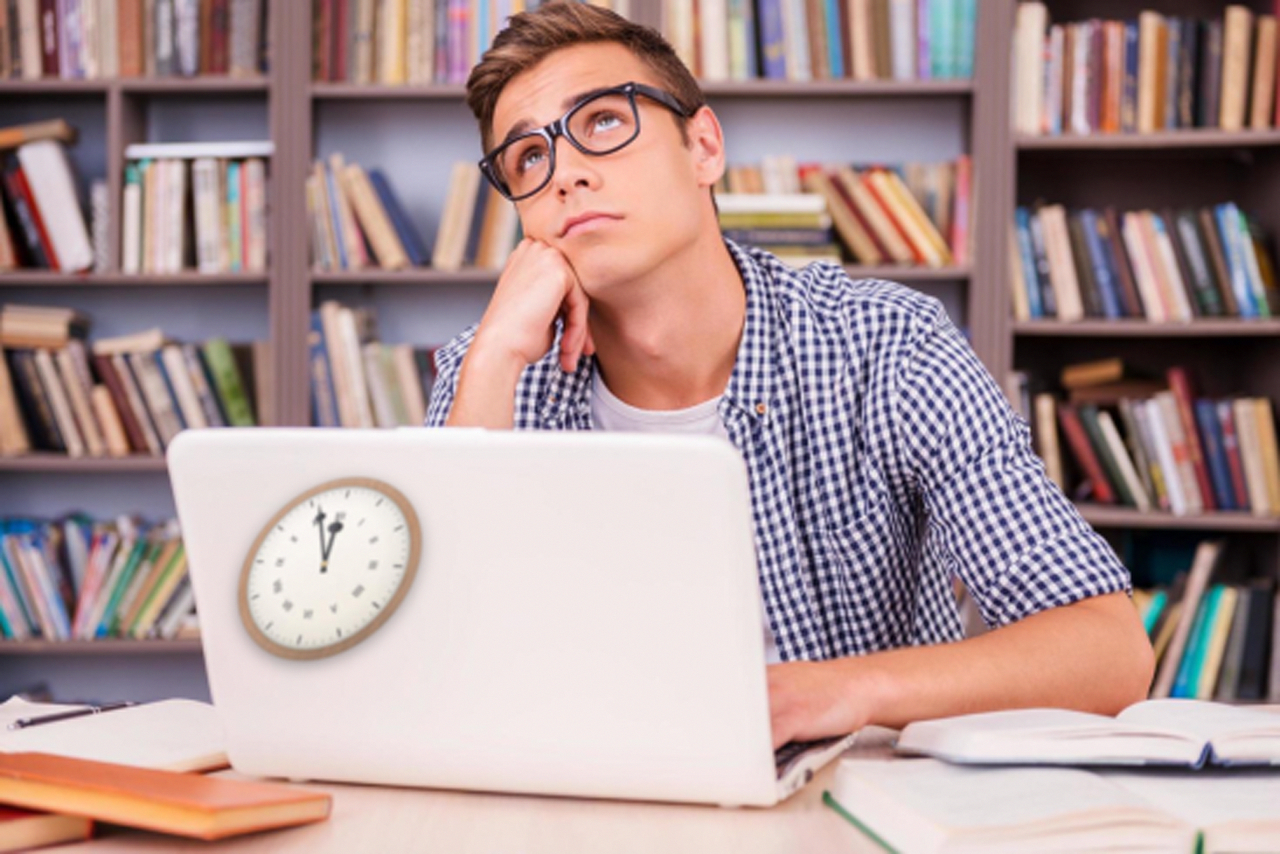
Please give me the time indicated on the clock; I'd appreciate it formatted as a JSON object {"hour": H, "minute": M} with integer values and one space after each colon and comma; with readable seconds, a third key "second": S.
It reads {"hour": 11, "minute": 56}
